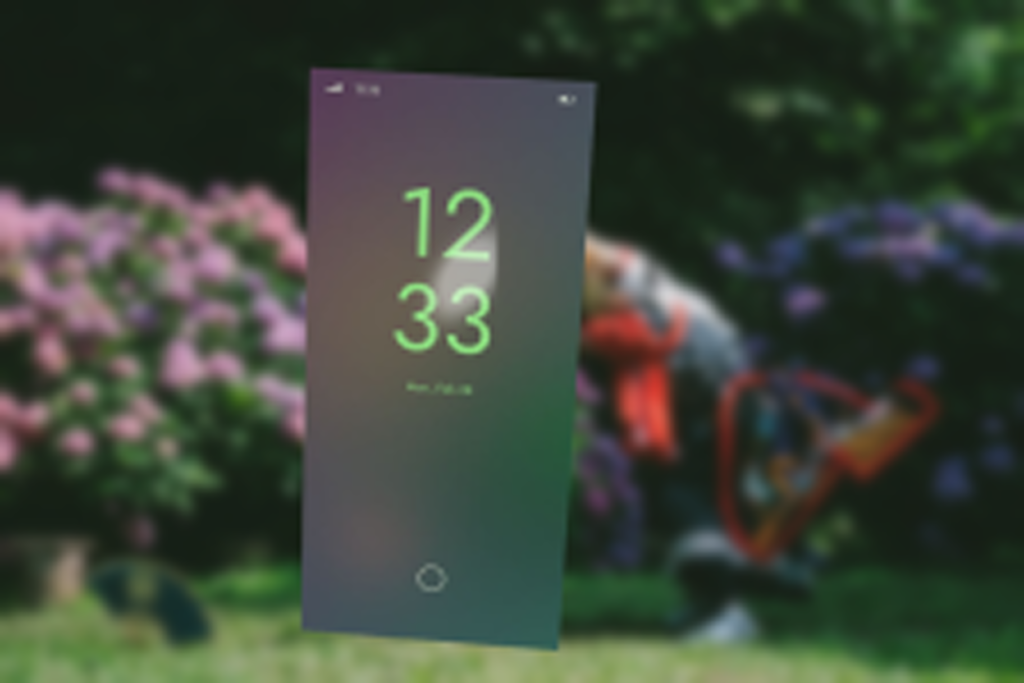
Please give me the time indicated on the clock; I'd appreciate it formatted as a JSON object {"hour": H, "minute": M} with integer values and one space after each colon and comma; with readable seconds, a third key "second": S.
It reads {"hour": 12, "minute": 33}
